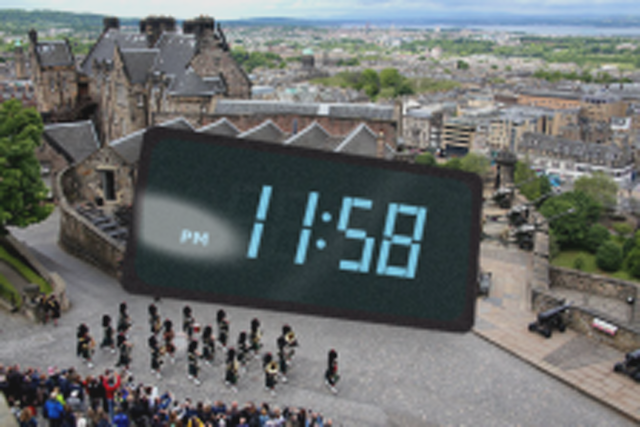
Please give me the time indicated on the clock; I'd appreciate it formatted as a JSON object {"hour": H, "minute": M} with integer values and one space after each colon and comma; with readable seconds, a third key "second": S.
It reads {"hour": 11, "minute": 58}
